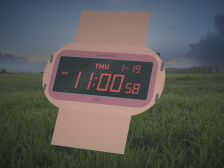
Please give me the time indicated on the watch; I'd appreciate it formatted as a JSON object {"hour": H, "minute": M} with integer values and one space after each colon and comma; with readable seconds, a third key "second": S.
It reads {"hour": 11, "minute": 0, "second": 58}
